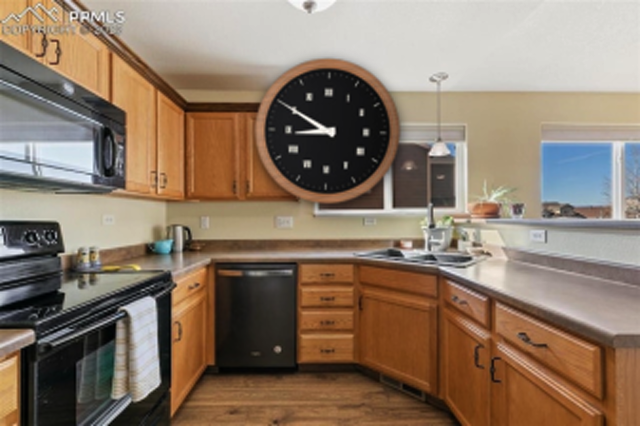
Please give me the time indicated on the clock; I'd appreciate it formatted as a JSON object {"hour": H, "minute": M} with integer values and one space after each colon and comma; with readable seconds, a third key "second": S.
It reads {"hour": 8, "minute": 50}
